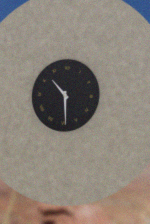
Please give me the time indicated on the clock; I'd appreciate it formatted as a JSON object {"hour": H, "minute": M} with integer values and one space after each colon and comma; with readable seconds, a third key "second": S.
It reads {"hour": 10, "minute": 29}
